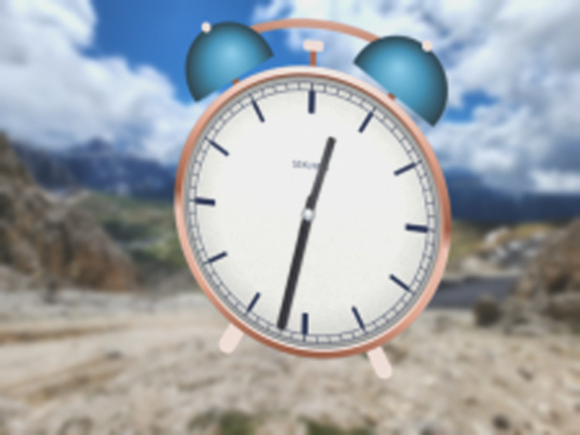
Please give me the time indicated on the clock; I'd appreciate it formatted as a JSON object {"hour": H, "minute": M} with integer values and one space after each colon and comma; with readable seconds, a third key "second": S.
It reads {"hour": 12, "minute": 32}
